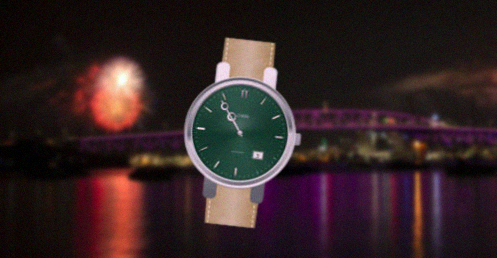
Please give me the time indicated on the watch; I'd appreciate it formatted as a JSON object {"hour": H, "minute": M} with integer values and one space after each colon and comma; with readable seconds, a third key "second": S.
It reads {"hour": 10, "minute": 54}
